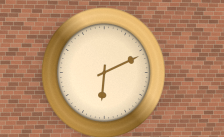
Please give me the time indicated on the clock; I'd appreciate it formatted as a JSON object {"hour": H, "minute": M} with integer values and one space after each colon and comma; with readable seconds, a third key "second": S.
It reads {"hour": 6, "minute": 11}
